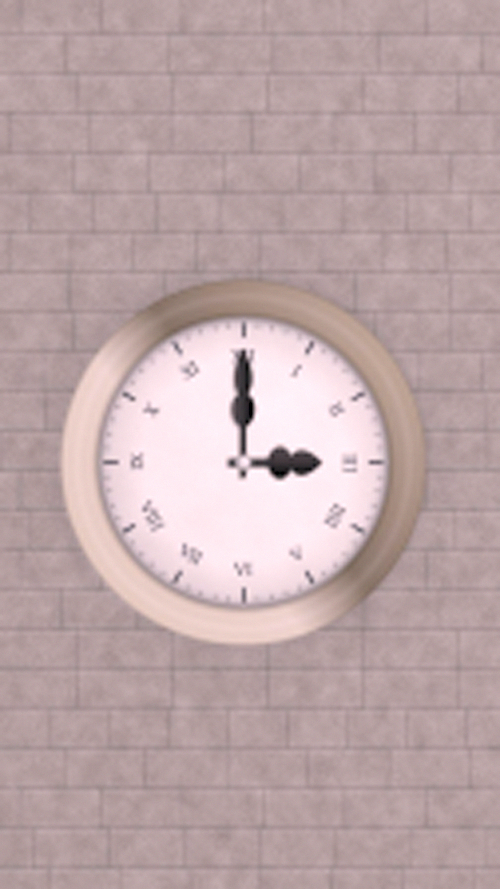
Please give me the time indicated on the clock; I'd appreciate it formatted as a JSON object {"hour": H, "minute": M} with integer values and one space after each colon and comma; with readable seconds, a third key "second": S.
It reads {"hour": 3, "minute": 0}
